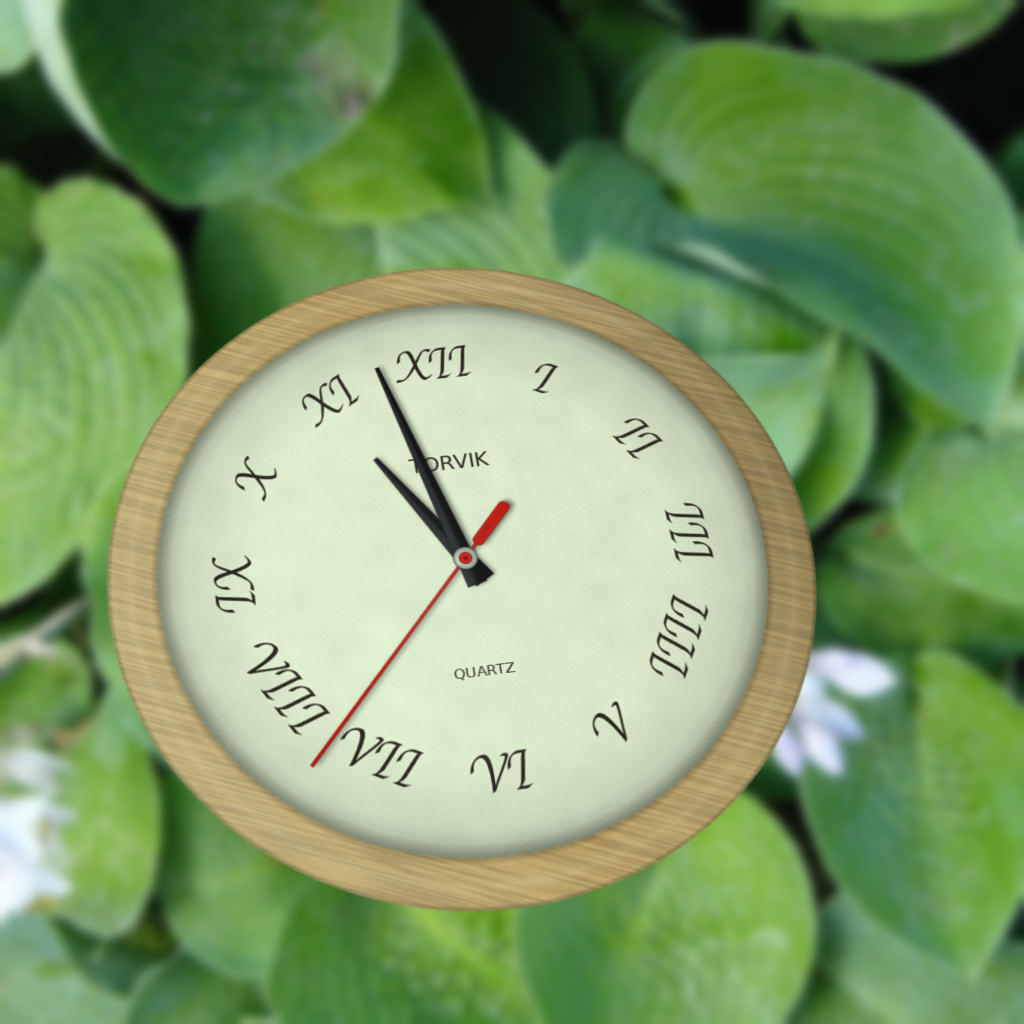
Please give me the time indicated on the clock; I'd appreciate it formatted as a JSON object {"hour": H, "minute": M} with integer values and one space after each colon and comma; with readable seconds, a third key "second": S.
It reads {"hour": 10, "minute": 57, "second": 37}
